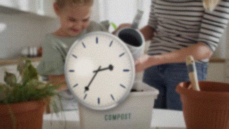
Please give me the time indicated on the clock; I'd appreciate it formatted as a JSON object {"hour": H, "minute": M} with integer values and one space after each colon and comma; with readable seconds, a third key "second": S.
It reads {"hour": 2, "minute": 36}
